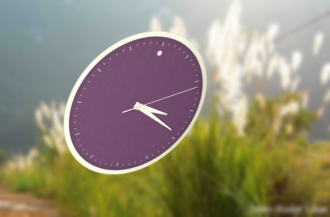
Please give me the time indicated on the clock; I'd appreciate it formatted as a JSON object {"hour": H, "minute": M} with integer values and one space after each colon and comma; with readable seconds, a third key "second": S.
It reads {"hour": 3, "minute": 19, "second": 11}
